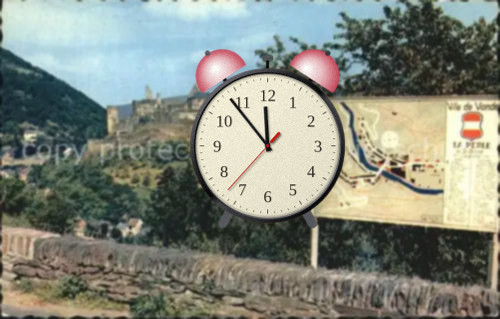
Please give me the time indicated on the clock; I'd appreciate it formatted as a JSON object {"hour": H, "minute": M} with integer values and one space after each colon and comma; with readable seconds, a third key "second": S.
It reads {"hour": 11, "minute": 53, "second": 37}
